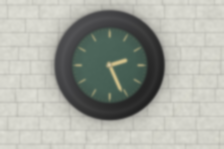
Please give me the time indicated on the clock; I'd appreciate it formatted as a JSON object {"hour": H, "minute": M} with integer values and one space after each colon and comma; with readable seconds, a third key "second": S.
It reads {"hour": 2, "minute": 26}
